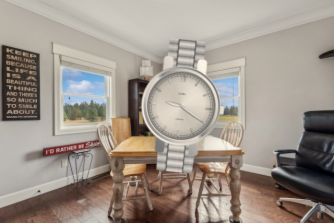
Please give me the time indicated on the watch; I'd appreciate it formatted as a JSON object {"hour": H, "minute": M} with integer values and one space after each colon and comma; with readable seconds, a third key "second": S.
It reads {"hour": 9, "minute": 20}
